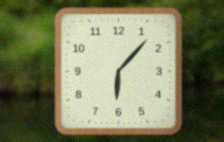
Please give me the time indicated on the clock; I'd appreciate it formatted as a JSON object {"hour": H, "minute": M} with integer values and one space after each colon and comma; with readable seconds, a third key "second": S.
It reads {"hour": 6, "minute": 7}
